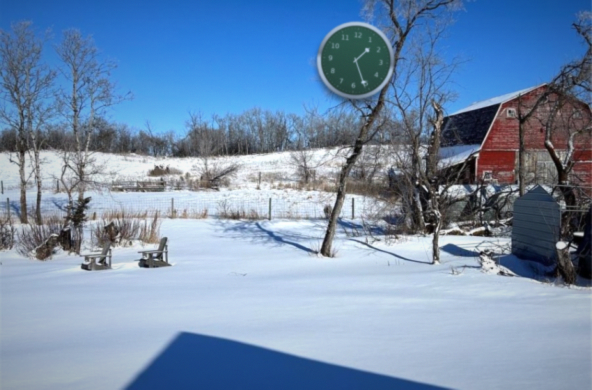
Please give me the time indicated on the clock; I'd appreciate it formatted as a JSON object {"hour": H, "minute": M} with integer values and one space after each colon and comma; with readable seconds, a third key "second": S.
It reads {"hour": 1, "minute": 26}
